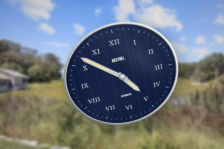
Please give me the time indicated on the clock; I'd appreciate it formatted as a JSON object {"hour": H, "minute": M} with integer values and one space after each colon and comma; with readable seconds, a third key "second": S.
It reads {"hour": 4, "minute": 52}
